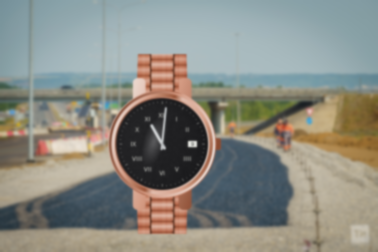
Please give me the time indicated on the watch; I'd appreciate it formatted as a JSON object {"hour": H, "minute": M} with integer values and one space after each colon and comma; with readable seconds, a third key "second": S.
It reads {"hour": 11, "minute": 1}
